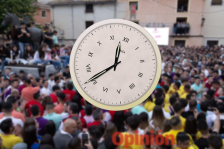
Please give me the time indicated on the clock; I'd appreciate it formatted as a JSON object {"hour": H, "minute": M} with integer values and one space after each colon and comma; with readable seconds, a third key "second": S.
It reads {"hour": 11, "minute": 36}
